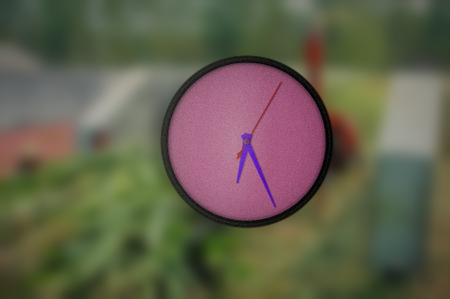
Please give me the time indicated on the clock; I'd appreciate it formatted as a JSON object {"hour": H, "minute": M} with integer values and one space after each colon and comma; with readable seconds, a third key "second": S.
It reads {"hour": 6, "minute": 26, "second": 5}
